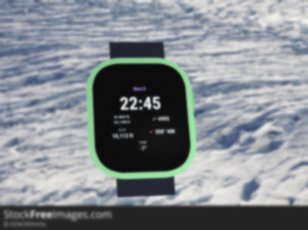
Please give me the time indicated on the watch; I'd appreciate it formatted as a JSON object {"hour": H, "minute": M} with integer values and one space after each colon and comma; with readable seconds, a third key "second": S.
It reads {"hour": 22, "minute": 45}
